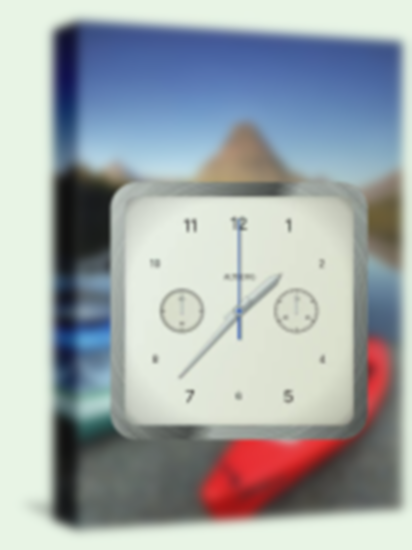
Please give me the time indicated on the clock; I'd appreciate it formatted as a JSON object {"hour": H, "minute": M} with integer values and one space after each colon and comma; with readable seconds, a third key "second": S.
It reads {"hour": 1, "minute": 37}
